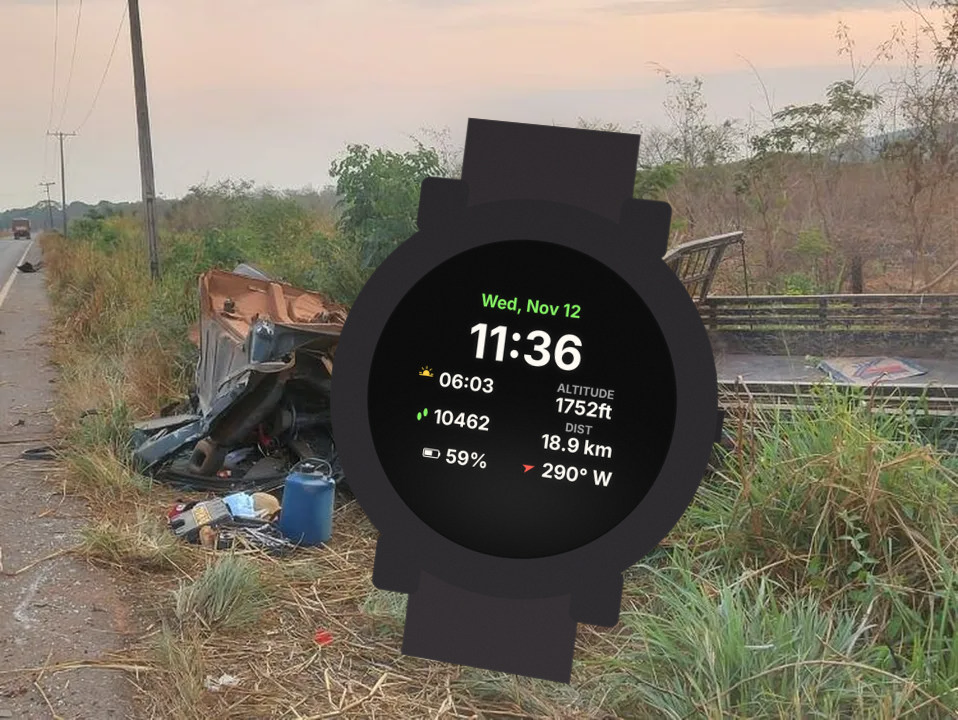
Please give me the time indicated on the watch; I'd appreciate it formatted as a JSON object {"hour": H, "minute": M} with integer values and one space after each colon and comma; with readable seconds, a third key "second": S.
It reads {"hour": 11, "minute": 36}
